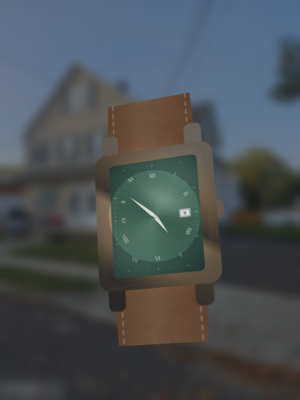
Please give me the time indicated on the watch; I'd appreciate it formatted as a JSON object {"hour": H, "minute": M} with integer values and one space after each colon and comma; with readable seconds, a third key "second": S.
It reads {"hour": 4, "minute": 52}
